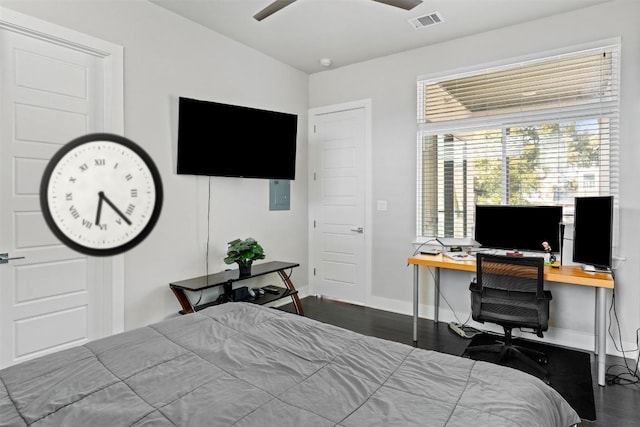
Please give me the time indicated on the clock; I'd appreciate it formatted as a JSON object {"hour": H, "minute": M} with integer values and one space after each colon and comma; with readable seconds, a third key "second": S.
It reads {"hour": 6, "minute": 23}
